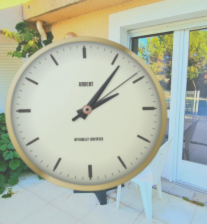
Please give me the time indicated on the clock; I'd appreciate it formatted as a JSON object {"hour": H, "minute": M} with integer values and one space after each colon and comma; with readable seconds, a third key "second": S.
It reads {"hour": 2, "minute": 6, "second": 9}
